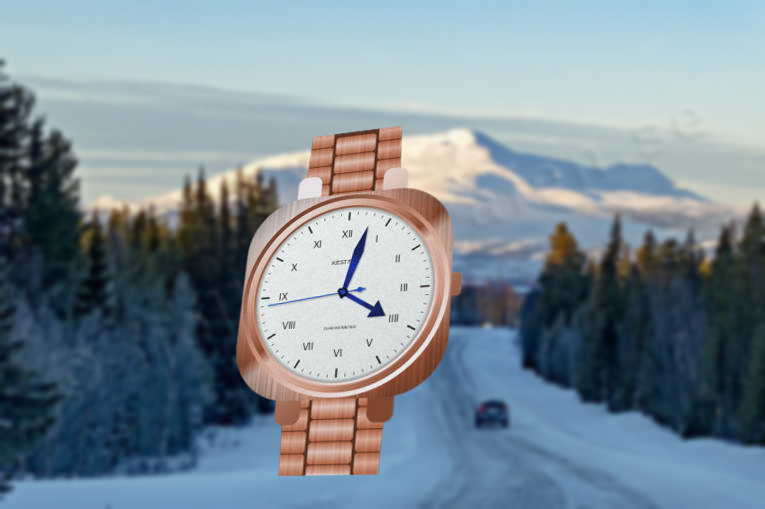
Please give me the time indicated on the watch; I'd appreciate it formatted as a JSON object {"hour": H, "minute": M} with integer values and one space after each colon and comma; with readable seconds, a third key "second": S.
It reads {"hour": 4, "minute": 2, "second": 44}
